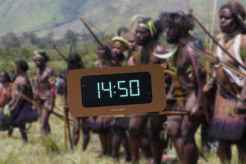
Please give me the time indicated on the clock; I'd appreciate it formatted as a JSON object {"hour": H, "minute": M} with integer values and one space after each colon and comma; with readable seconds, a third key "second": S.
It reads {"hour": 14, "minute": 50}
